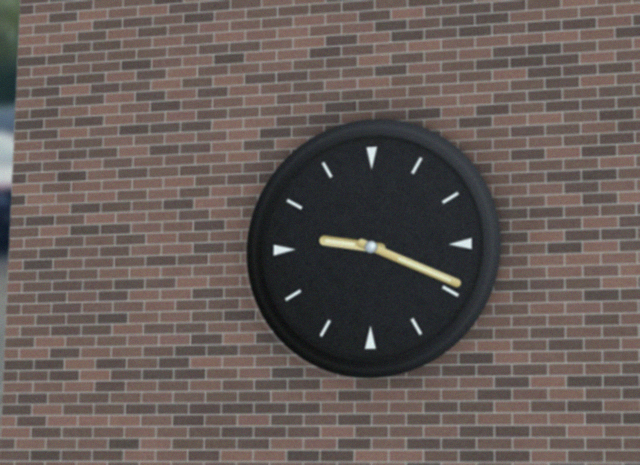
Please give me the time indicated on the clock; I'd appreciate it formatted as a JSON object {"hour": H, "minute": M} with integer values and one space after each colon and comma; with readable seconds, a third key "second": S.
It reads {"hour": 9, "minute": 19}
